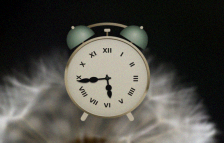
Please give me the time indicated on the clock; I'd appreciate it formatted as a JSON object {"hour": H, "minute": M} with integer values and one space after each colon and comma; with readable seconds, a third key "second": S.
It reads {"hour": 5, "minute": 44}
